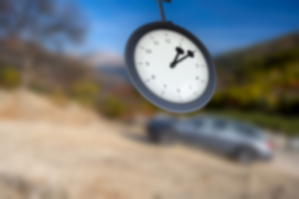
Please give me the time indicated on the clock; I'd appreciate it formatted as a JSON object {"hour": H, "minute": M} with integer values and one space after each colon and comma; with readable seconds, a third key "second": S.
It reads {"hour": 1, "minute": 10}
